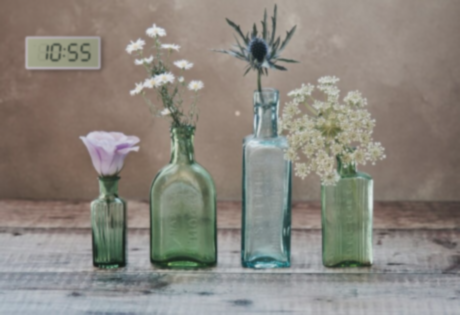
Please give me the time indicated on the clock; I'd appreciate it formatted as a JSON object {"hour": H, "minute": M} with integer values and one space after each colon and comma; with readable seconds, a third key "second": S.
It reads {"hour": 10, "minute": 55}
